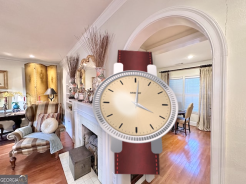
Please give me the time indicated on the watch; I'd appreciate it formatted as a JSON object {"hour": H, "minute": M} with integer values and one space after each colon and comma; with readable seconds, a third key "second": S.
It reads {"hour": 4, "minute": 1}
